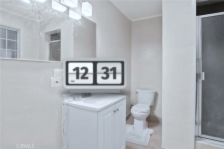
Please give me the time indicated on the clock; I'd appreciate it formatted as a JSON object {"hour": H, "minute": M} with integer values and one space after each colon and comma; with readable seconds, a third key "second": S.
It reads {"hour": 12, "minute": 31}
